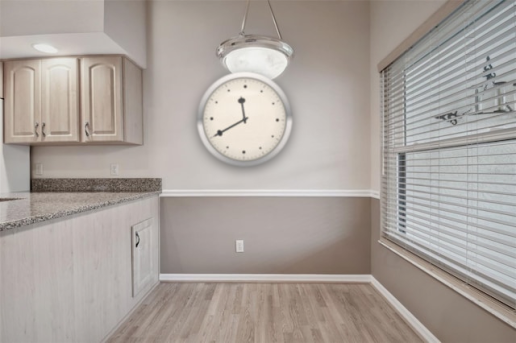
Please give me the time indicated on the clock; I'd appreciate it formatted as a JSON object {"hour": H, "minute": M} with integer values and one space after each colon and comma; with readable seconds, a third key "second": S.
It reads {"hour": 11, "minute": 40}
